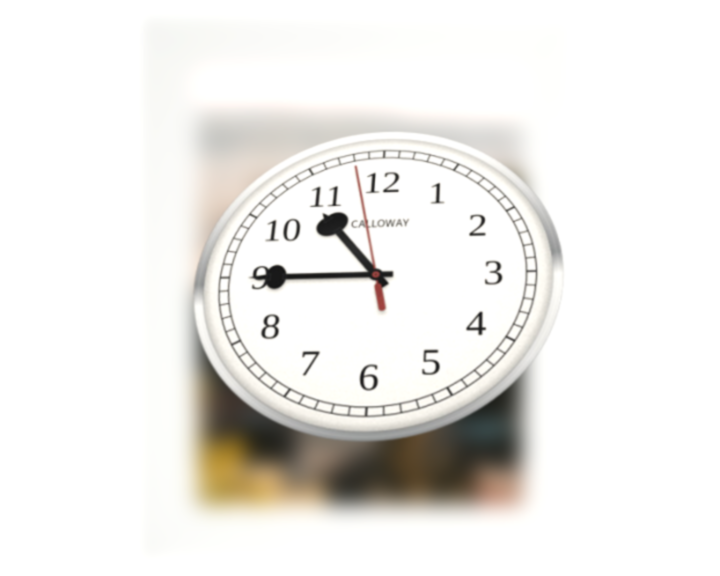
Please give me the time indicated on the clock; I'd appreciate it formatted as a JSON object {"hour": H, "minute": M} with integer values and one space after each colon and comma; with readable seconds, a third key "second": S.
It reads {"hour": 10, "minute": 44, "second": 58}
